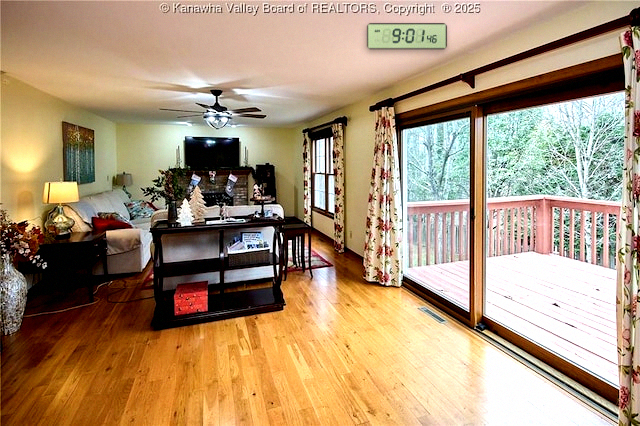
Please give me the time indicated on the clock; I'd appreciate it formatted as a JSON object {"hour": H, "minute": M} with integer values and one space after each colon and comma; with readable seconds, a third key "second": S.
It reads {"hour": 9, "minute": 1}
